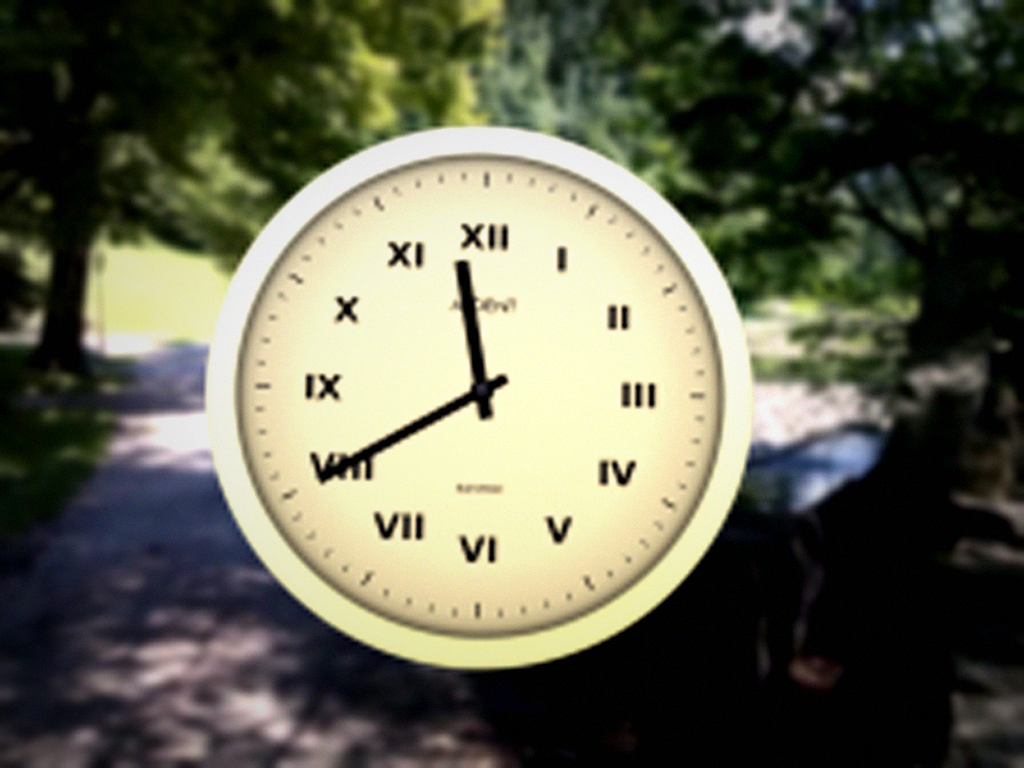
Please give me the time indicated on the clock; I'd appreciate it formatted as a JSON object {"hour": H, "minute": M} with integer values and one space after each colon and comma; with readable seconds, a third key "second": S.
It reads {"hour": 11, "minute": 40}
